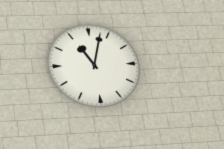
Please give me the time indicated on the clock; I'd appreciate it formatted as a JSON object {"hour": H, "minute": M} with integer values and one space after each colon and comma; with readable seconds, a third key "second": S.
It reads {"hour": 11, "minute": 3}
